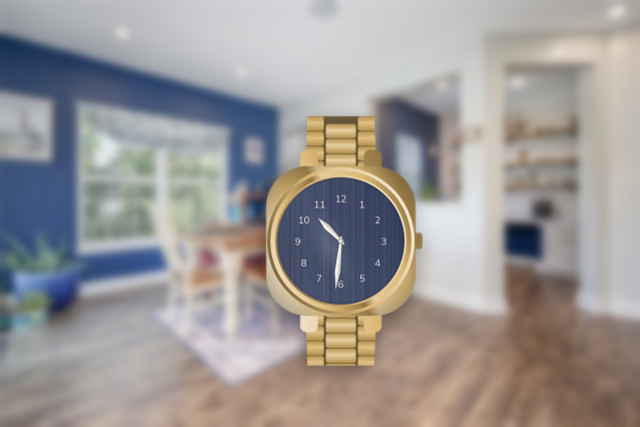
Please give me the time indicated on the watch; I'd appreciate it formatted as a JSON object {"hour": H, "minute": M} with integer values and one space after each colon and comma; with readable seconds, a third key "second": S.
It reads {"hour": 10, "minute": 31}
